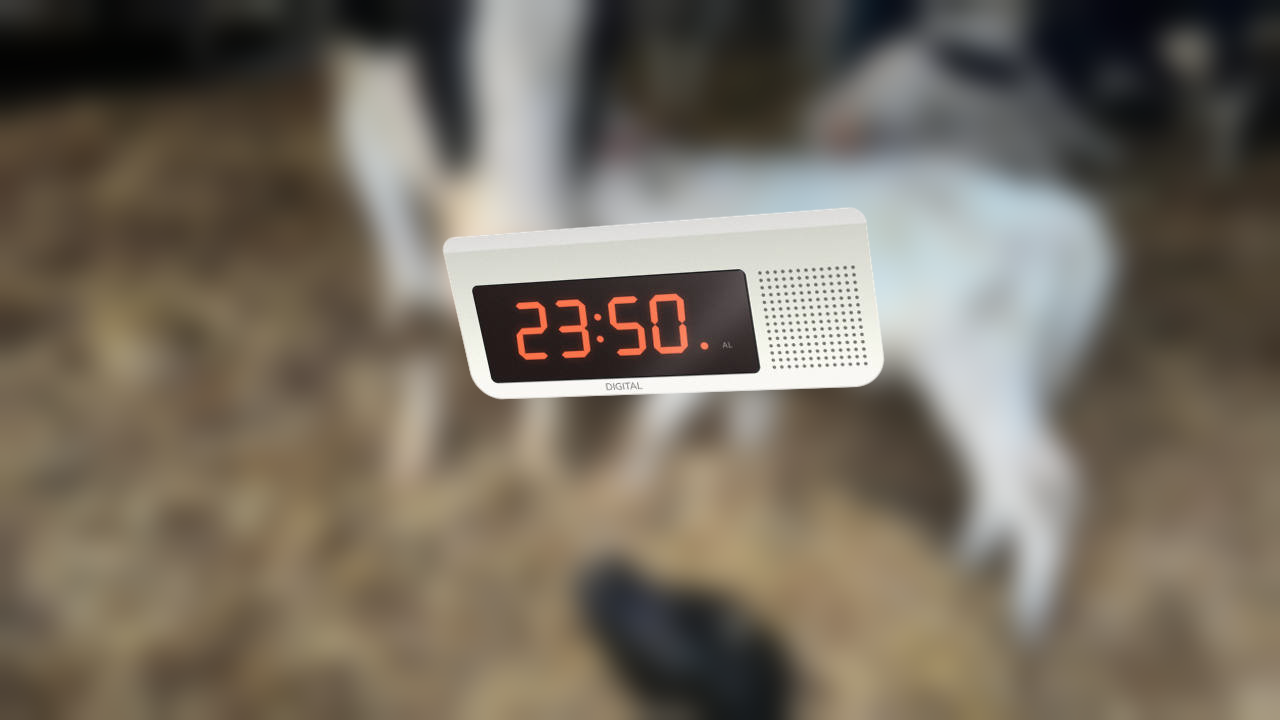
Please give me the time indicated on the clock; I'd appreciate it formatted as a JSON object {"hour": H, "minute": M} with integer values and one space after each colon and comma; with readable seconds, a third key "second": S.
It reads {"hour": 23, "minute": 50}
